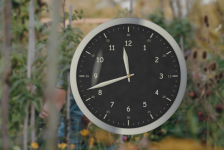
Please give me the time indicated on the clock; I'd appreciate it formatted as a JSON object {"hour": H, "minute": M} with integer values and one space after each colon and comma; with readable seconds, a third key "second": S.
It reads {"hour": 11, "minute": 42}
